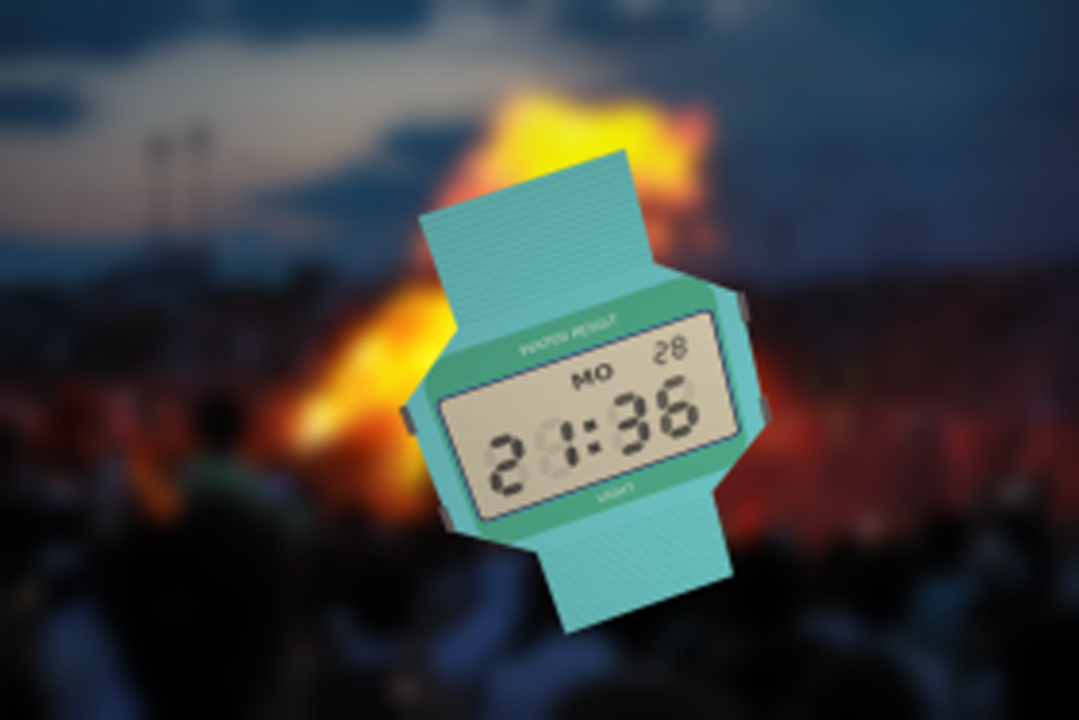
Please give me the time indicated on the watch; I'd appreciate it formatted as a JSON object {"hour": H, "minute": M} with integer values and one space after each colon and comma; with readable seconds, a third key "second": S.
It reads {"hour": 21, "minute": 36}
